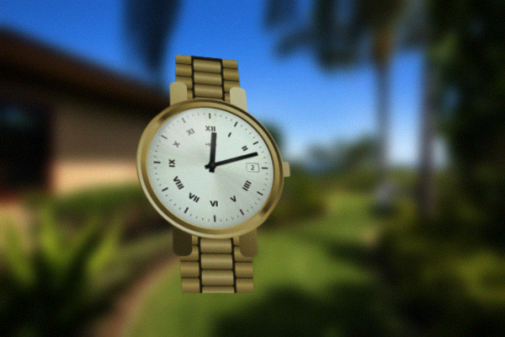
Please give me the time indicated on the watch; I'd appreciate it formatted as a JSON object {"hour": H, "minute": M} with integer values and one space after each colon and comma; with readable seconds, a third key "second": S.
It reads {"hour": 12, "minute": 12}
